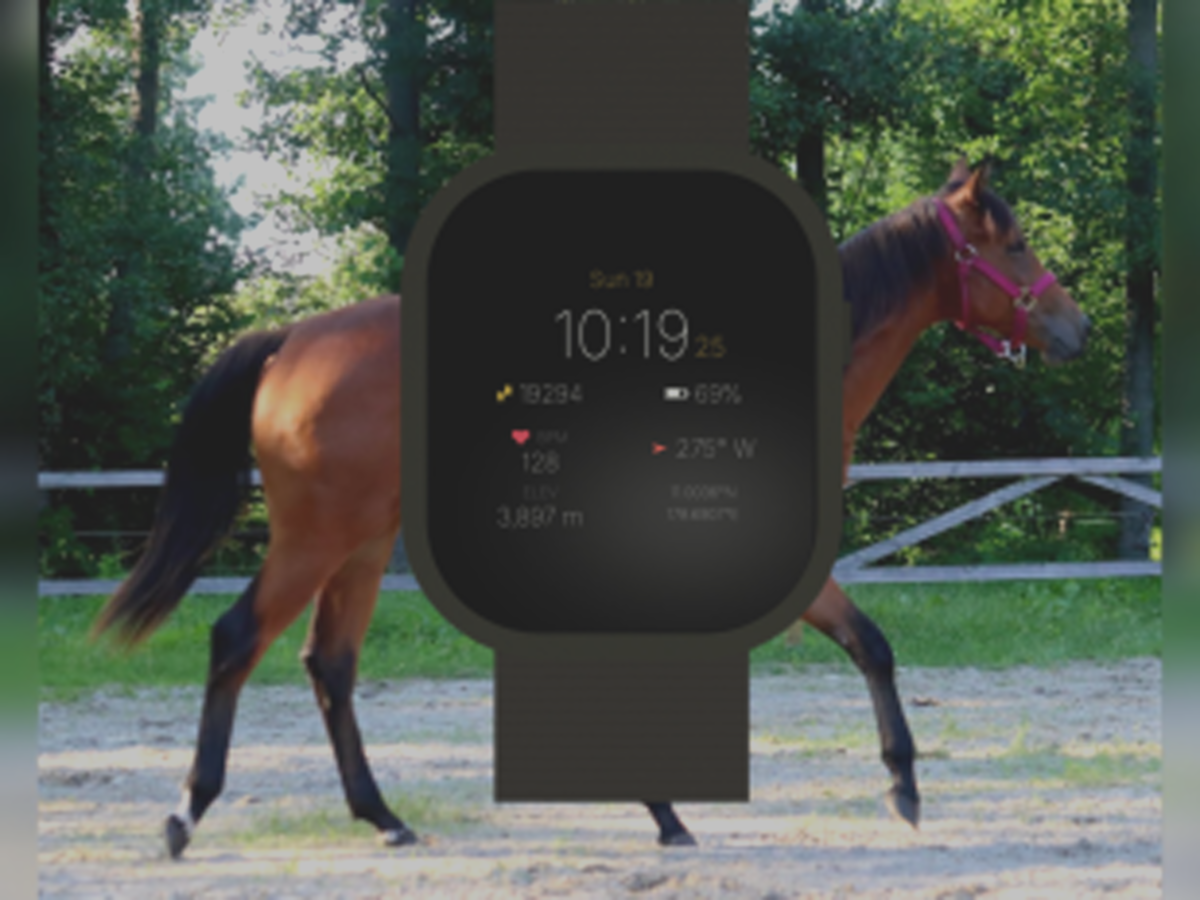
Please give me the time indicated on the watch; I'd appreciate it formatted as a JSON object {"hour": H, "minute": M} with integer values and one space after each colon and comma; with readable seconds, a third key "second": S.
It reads {"hour": 10, "minute": 19}
